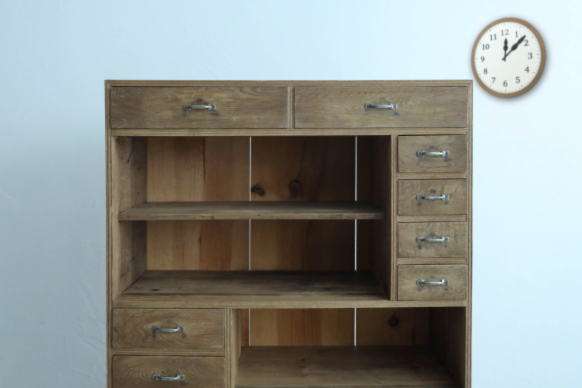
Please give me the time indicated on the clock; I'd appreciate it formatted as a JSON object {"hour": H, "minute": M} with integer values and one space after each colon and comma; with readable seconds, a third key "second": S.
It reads {"hour": 12, "minute": 8}
